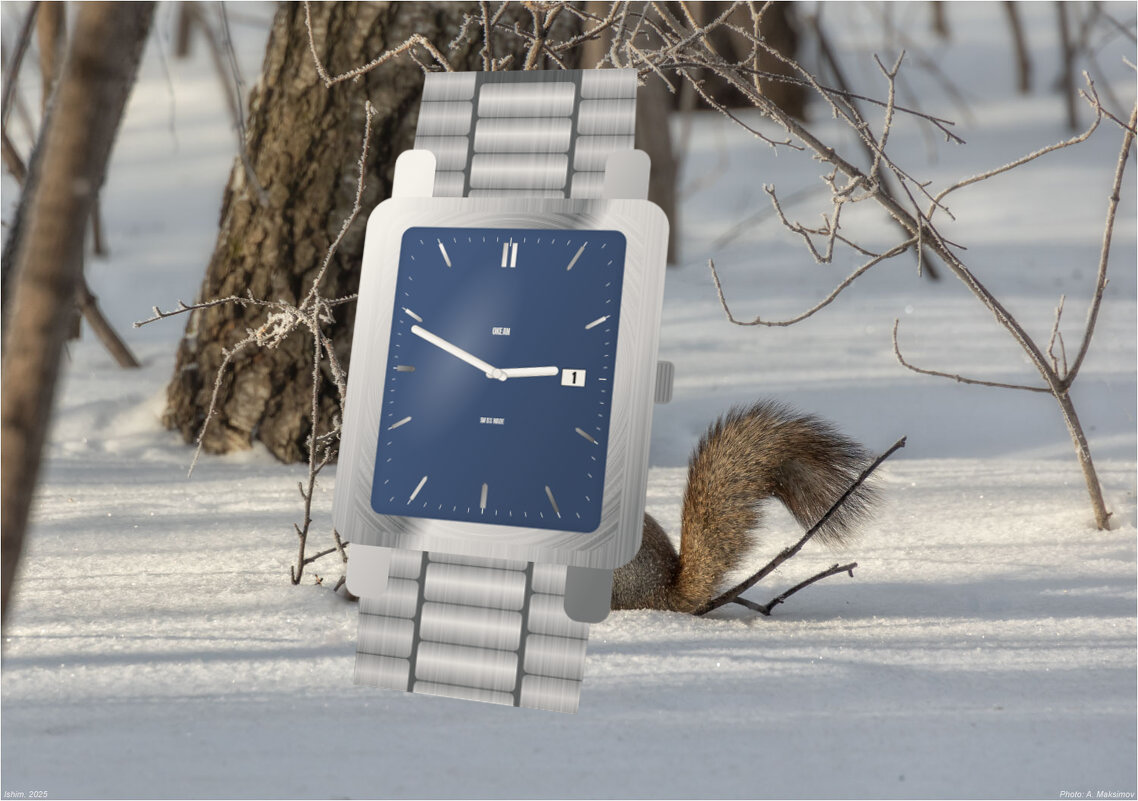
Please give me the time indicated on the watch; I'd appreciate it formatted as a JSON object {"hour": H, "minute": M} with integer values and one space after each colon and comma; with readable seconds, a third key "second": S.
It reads {"hour": 2, "minute": 49}
